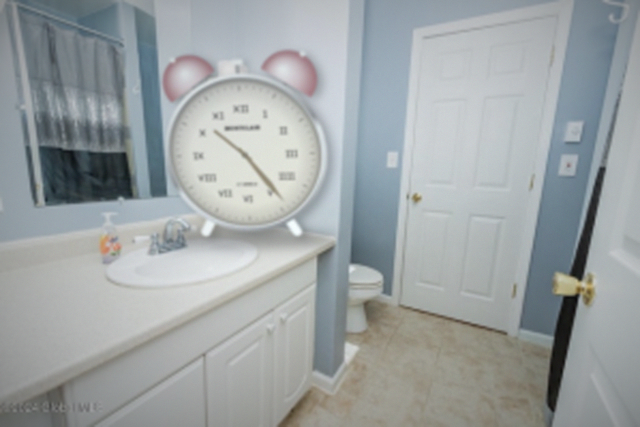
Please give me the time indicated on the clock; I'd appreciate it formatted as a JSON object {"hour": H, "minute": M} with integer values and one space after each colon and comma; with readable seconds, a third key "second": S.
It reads {"hour": 10, "minute": 24}
